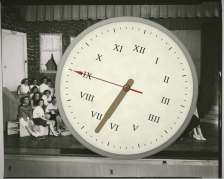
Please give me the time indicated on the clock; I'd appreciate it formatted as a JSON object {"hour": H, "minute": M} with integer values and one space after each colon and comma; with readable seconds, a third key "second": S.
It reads {"hour": 6, "minute": 32, "second": 45}
